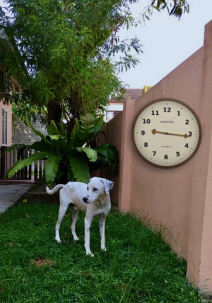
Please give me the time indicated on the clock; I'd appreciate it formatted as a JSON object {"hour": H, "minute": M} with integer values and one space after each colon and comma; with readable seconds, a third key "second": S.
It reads {"hour": 9, "minute": 16}
